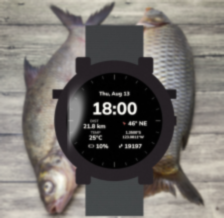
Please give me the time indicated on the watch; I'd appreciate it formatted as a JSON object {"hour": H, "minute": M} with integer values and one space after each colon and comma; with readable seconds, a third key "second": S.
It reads {"hour": 18, "minute": 0}
